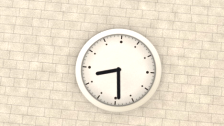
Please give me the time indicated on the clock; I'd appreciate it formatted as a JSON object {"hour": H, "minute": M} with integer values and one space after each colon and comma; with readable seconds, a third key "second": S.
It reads {"hour": 8, "minute": 29}
